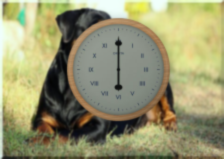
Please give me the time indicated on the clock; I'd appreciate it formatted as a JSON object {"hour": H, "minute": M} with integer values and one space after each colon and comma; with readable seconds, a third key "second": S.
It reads {"hour": 6, "minute": 0}
